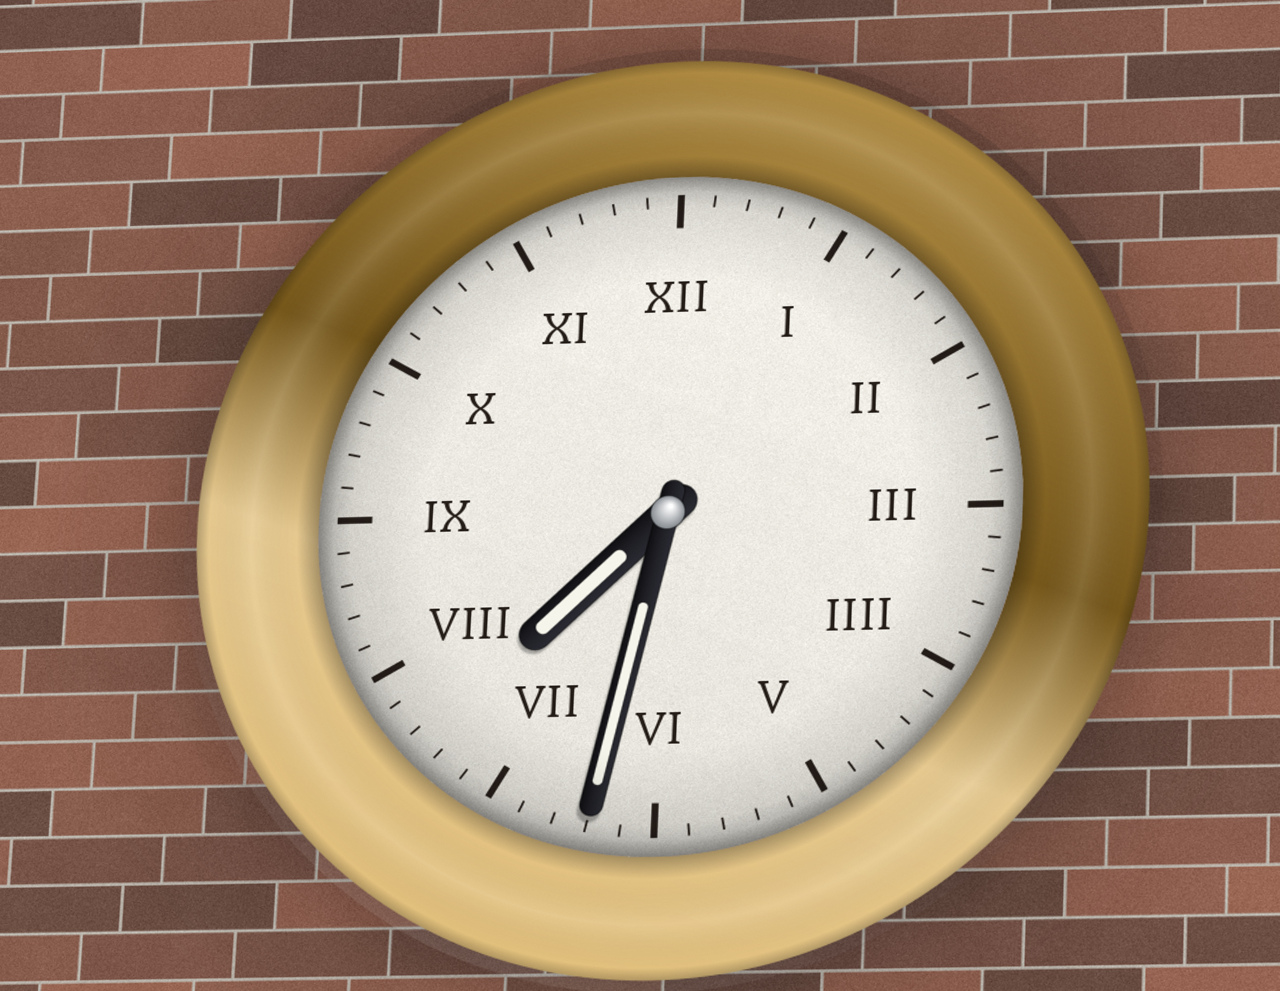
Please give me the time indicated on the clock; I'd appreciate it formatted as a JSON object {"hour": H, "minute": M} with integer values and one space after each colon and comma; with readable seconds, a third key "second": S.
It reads {"hour": 7, "minute": 32}
